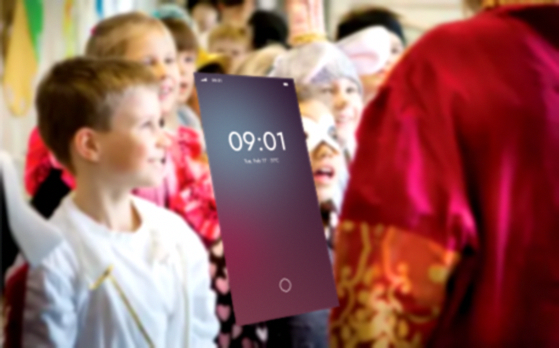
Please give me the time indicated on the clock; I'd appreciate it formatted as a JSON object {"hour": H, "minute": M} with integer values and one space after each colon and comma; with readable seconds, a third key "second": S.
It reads {"hour": 9, "minute": 1}
